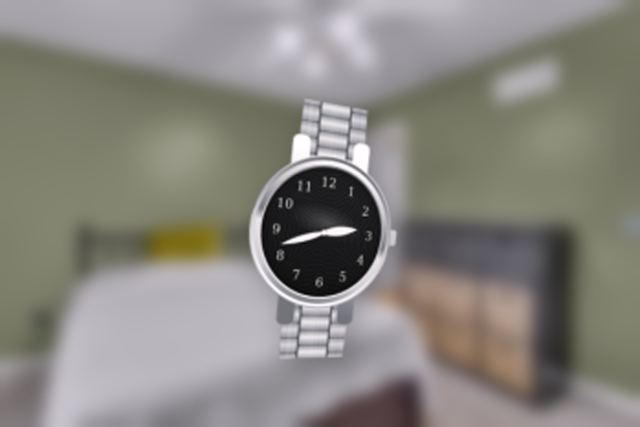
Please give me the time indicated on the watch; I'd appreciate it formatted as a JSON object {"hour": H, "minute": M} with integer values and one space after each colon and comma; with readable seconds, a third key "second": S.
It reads {"hour": 2, "minute": 42}
